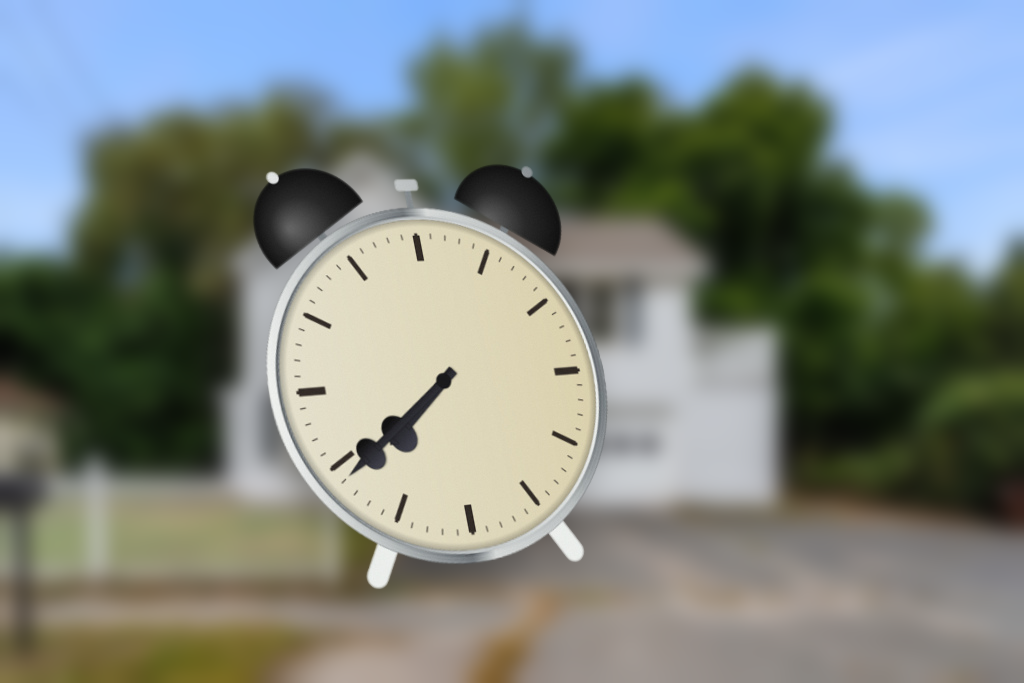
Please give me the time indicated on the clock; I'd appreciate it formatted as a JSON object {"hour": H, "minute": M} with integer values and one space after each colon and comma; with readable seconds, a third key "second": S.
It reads {"hour": 7, "minute": 39}
